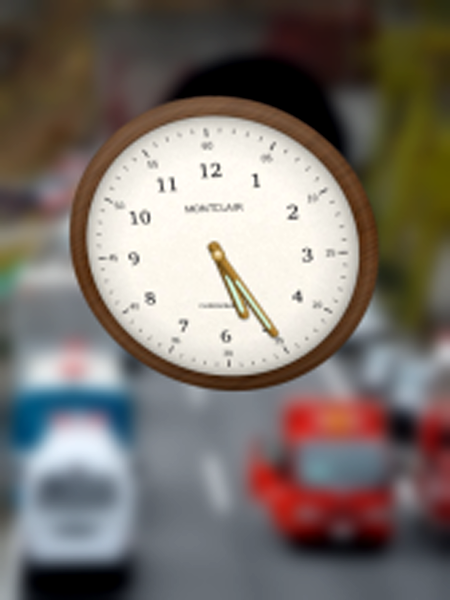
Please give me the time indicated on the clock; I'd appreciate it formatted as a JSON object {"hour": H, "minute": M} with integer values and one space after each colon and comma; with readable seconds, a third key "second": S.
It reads {"hour": 5, "minute": 25}
